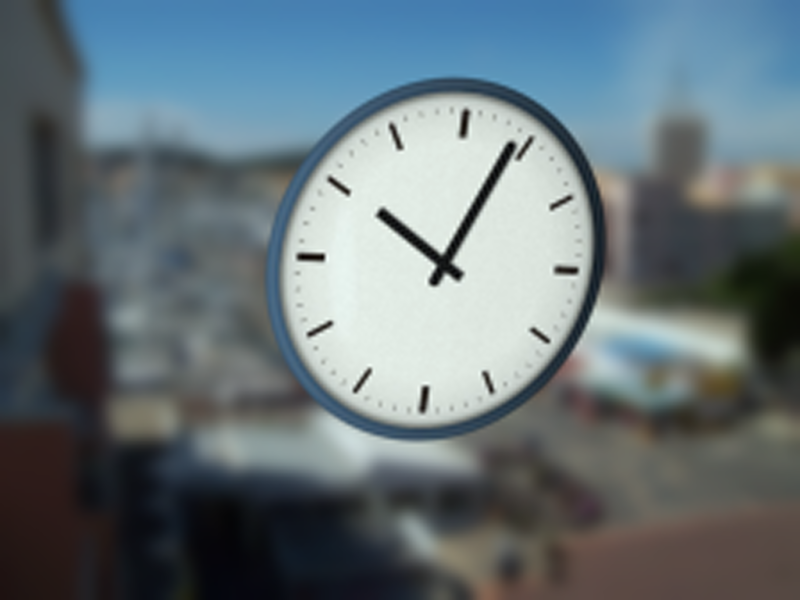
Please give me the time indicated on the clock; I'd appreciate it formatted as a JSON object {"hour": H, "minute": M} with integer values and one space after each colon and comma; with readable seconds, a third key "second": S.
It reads {"hour": 10, "minute": 4}
